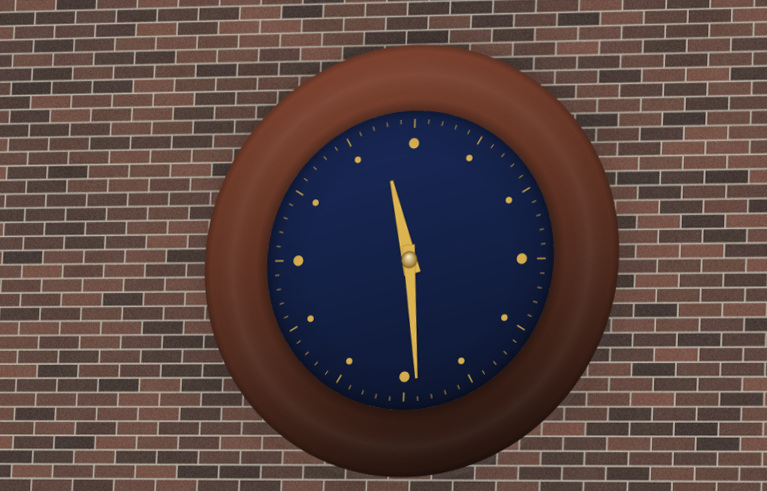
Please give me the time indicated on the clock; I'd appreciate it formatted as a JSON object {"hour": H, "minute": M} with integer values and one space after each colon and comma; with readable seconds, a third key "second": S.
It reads {"hour": 11, "minute": 29}
